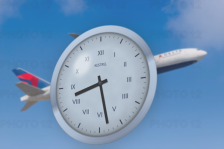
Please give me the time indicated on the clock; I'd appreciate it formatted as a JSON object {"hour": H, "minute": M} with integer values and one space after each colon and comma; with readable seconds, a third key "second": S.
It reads {"hour": 8, "minute": 28}
